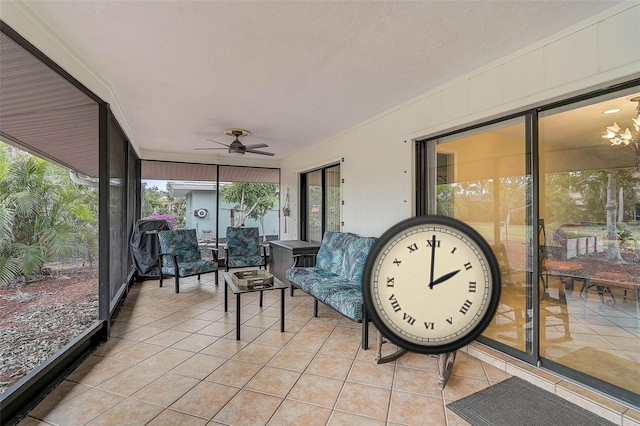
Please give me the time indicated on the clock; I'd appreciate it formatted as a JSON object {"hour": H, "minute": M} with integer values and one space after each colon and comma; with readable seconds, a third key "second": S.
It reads {"hour": 2, "minute": 0}
